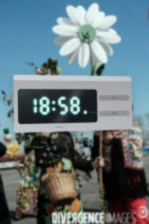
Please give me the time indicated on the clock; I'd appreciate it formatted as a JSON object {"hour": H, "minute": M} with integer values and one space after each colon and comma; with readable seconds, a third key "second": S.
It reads {"hour": 18, "minute": 58}
